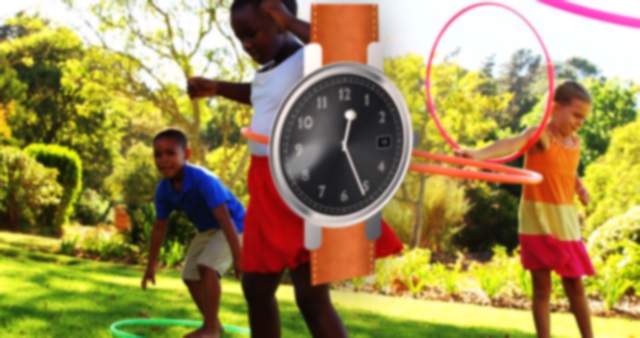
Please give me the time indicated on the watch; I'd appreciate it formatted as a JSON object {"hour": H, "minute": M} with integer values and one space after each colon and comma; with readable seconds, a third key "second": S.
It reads {"hour": 12, "minute": 26}
